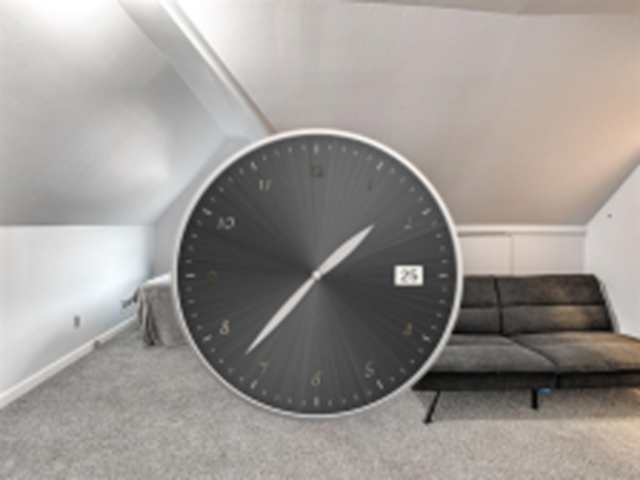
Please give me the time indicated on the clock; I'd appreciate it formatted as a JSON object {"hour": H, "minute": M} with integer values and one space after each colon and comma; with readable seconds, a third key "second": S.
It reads {"hour": 1, "minute": 37}
